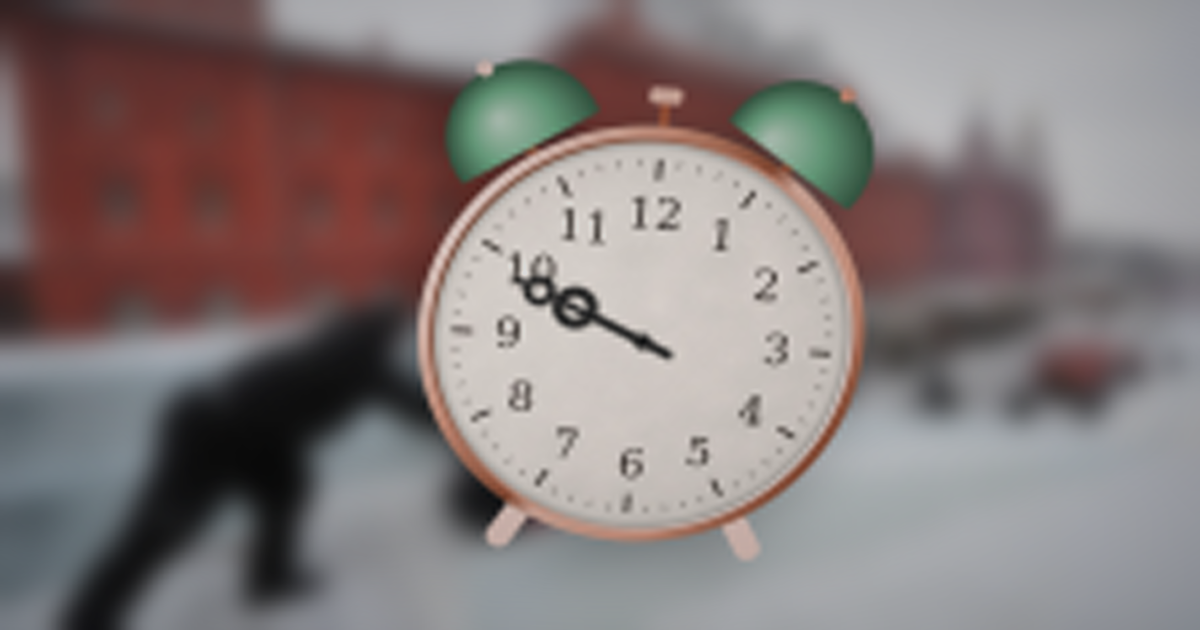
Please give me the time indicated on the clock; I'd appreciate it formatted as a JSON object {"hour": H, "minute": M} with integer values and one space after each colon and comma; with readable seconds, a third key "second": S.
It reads {"hour": 9, "minute": 49}
